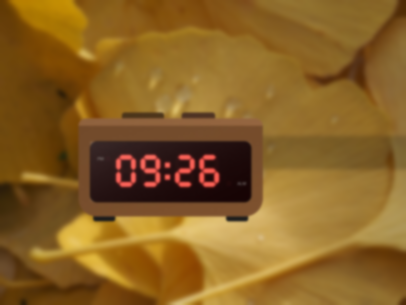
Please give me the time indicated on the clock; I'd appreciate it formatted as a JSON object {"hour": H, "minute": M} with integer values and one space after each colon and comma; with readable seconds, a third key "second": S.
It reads {"hour": 9, "minute": 26}
